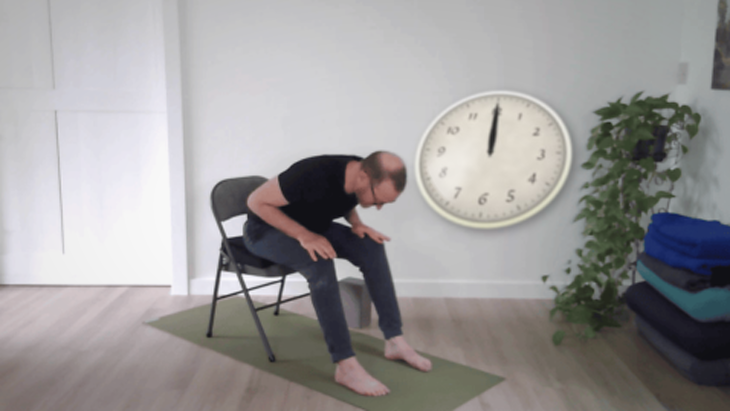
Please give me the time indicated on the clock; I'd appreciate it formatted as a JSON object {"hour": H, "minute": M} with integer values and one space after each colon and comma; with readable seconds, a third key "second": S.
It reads {"hour": 12, "minute": 0}
